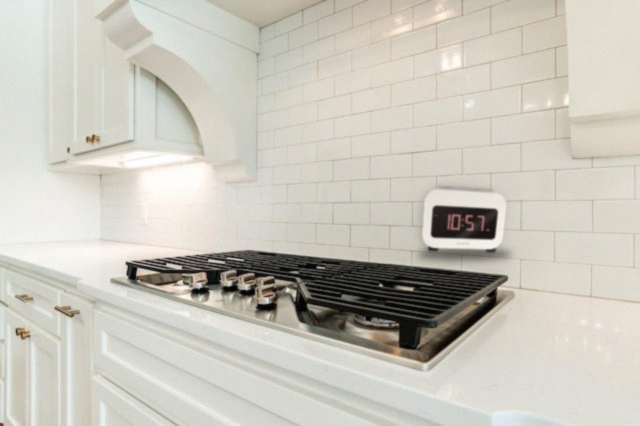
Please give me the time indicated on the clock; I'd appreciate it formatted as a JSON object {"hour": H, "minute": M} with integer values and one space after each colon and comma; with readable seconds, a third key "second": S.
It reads {"hour": 10, "minute": 57}
